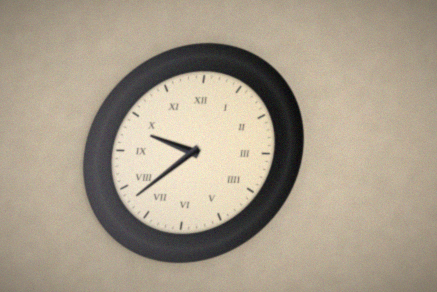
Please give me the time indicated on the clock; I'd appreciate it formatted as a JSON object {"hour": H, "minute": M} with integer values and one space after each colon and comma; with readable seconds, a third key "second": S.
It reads {"hour": 9, "minute": 38}
